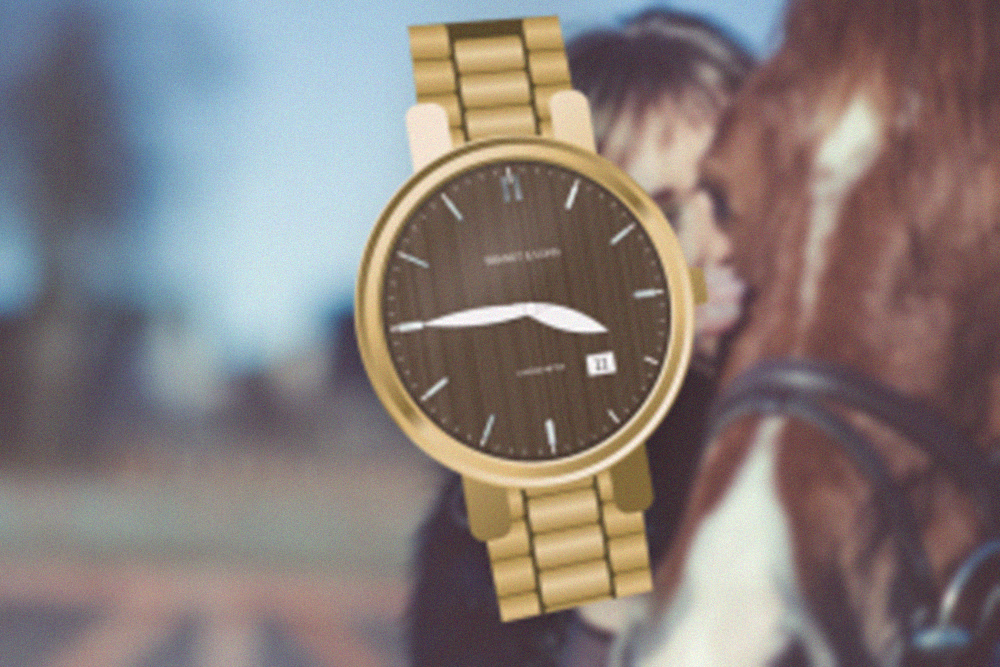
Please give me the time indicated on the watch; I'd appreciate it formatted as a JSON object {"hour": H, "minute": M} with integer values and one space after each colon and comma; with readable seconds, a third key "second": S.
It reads {"hour": 3, "minute": 45}
